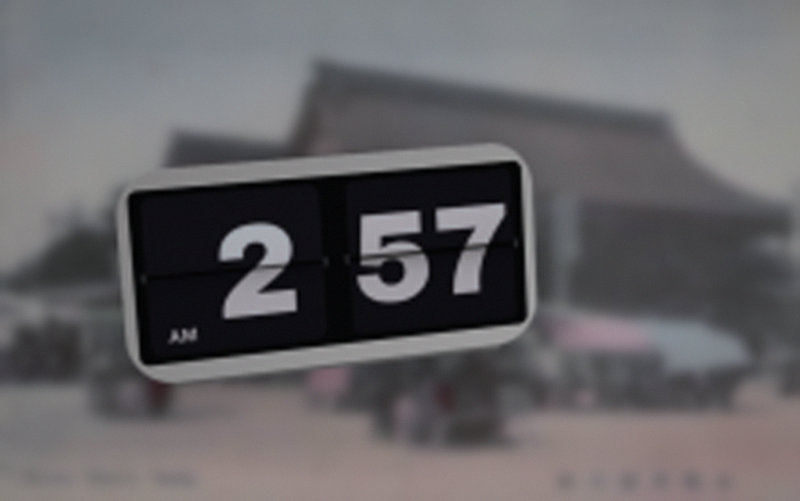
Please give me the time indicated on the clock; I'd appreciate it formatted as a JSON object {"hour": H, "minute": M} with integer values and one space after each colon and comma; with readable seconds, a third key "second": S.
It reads {"hour": 2, "minute": 57}
